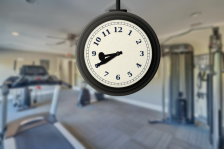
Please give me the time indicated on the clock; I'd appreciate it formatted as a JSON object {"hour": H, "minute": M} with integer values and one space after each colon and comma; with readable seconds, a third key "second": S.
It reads {"hour": 8, "minute": 40}
